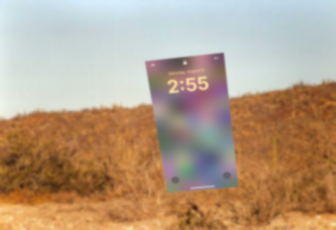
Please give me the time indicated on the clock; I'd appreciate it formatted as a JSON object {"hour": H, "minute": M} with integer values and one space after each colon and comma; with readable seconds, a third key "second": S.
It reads {"hour": 2, "minute": 55}
